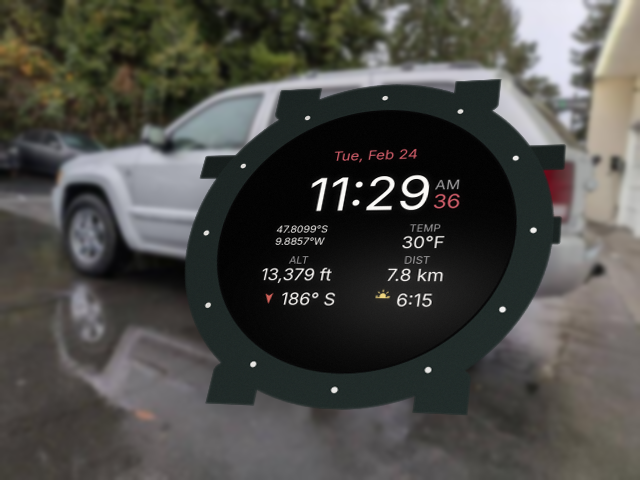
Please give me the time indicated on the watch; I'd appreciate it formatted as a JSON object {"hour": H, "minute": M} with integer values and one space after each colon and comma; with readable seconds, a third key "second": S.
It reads {"hour": 11, "minute": 29, "second": 36}
